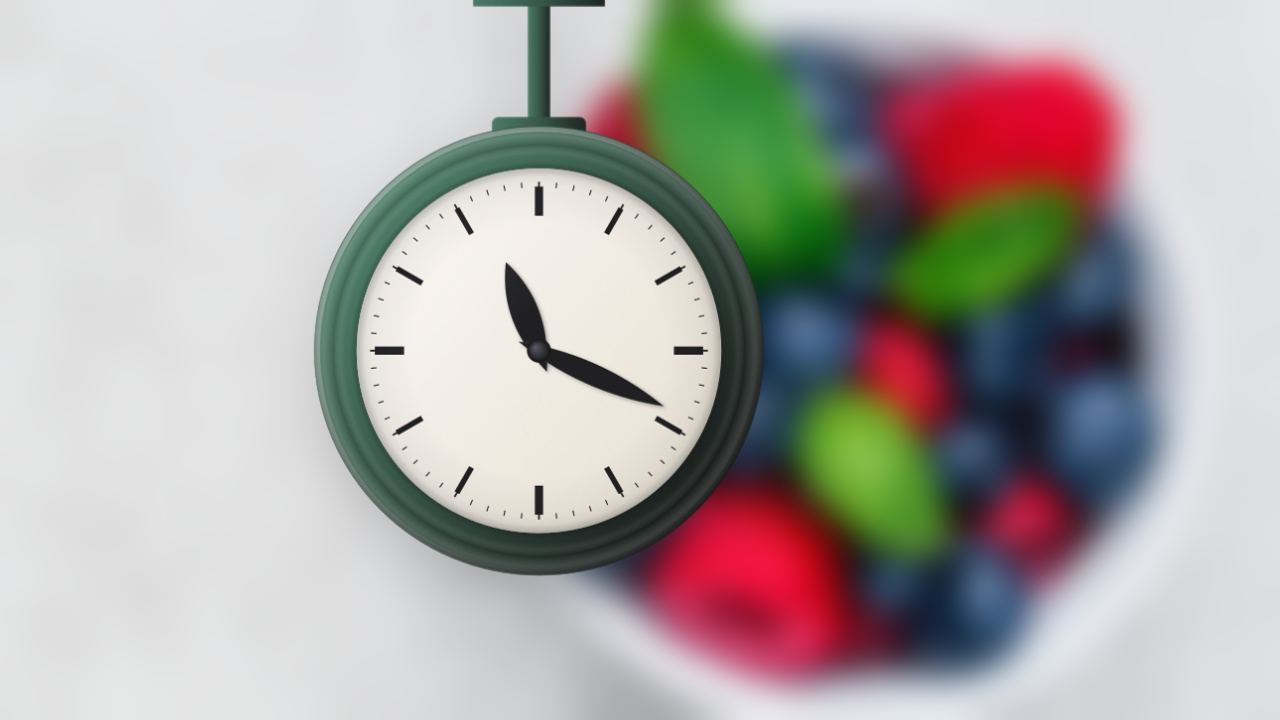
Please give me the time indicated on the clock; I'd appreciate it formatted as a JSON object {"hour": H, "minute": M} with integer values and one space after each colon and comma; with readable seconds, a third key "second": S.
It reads {"hour": 11, "minute": 19}
